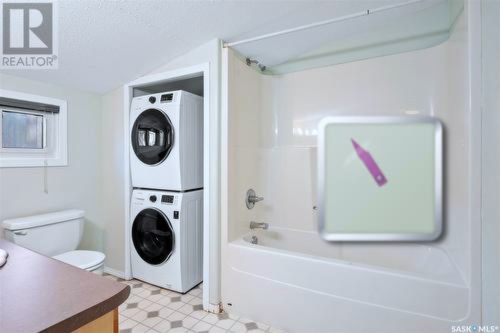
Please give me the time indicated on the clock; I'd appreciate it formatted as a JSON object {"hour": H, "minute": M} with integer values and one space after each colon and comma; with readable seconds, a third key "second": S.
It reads {"hour": 10, "minute": 54}
